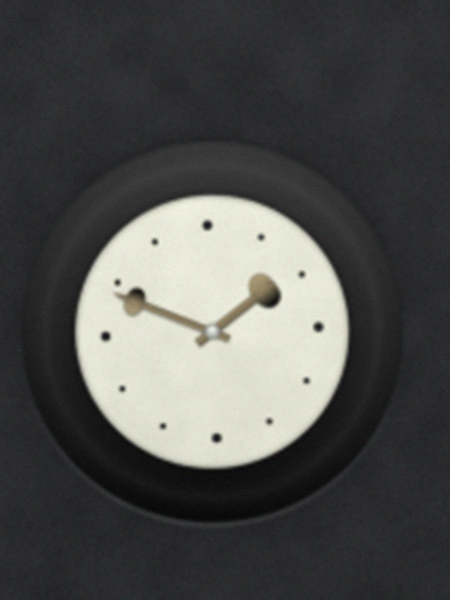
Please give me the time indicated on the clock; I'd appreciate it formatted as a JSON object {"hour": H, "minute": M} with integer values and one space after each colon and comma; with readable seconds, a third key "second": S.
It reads {"hour": 1, "minute": 49}
